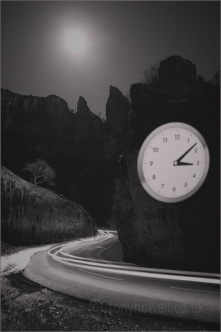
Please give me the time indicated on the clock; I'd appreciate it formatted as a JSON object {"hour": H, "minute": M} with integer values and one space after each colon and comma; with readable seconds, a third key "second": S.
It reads {"hour": 3, "minute": 8}
